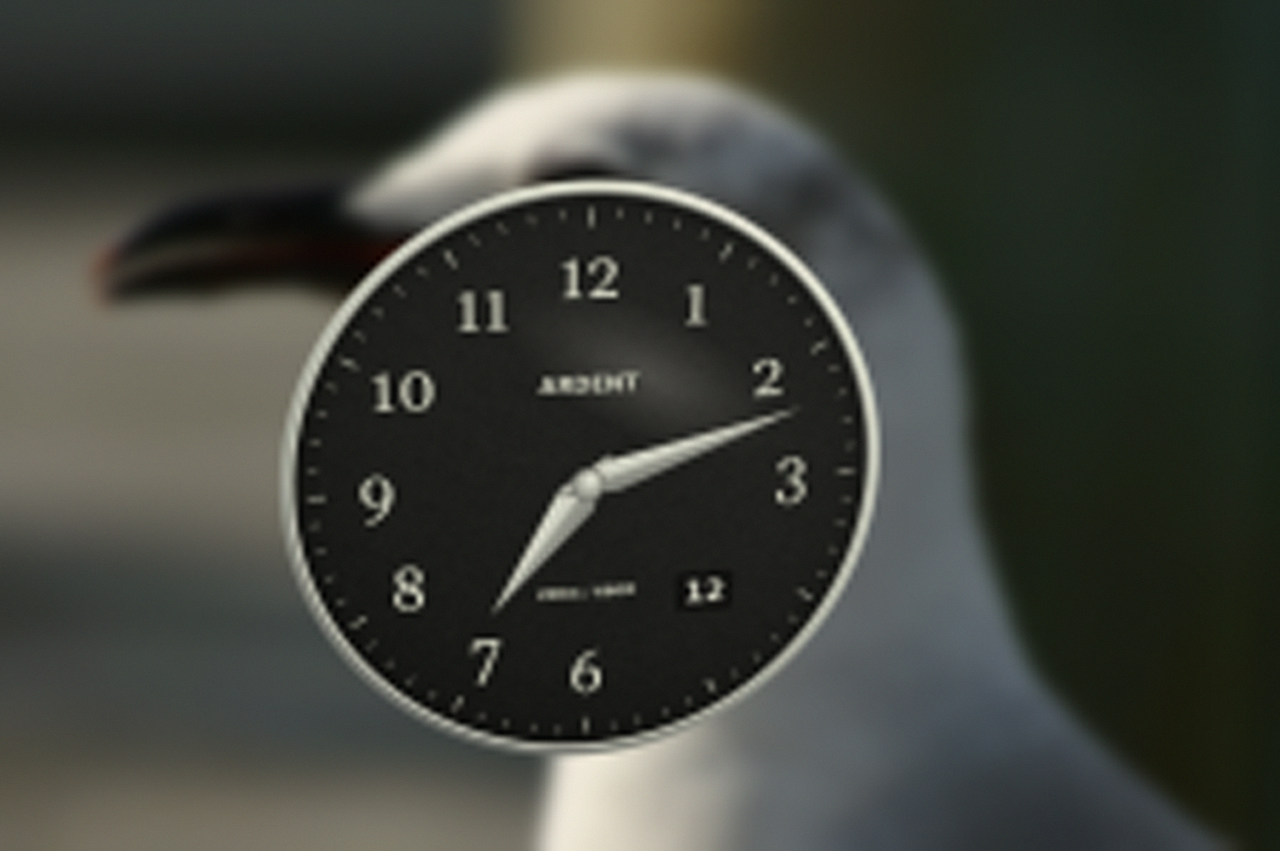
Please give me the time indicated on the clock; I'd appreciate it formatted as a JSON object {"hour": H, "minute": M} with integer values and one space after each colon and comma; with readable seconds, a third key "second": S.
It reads {"hour": 7, "minute": 12}
